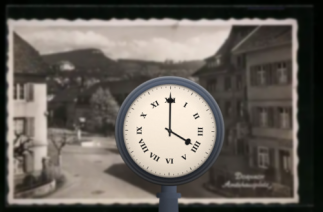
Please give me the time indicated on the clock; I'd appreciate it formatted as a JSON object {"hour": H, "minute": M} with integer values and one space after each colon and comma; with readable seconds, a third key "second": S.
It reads {"hour": 4, "minute": 0}
